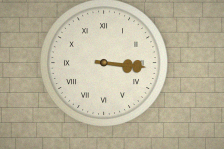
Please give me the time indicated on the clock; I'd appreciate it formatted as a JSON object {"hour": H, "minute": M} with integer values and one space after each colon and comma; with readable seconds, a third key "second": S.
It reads {"hour": 3, "minute": 16}
